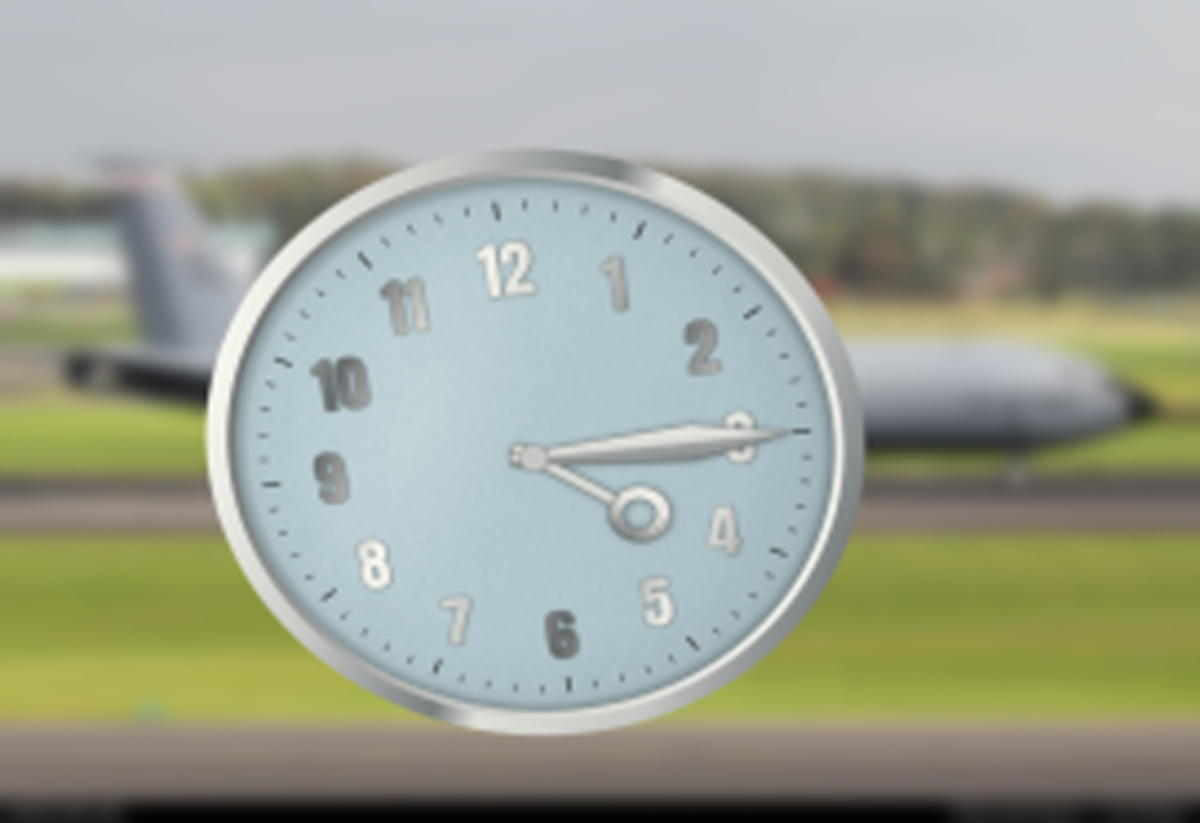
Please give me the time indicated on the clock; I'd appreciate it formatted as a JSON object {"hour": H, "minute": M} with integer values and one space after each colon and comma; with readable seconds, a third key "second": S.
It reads {"hour": 4, "minute": 15}
